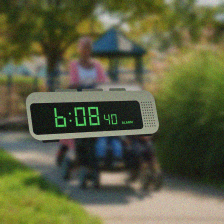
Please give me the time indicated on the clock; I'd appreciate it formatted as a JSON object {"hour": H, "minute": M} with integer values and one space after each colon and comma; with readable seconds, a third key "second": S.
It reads {"hour": 6, "minute": 8, "second": 40}
